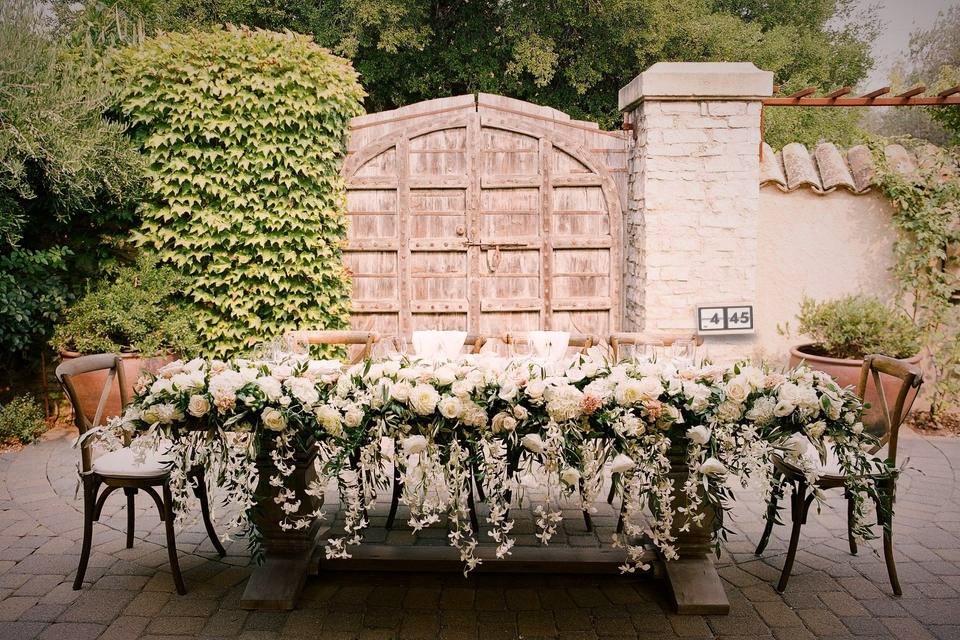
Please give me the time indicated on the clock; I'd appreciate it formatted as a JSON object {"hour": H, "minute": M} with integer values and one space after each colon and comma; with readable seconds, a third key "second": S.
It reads {"hour": 4, "minute": 45}
